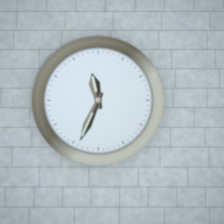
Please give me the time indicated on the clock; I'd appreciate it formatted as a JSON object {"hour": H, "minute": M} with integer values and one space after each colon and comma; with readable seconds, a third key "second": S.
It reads {"hour": 11, "minute": 34}
